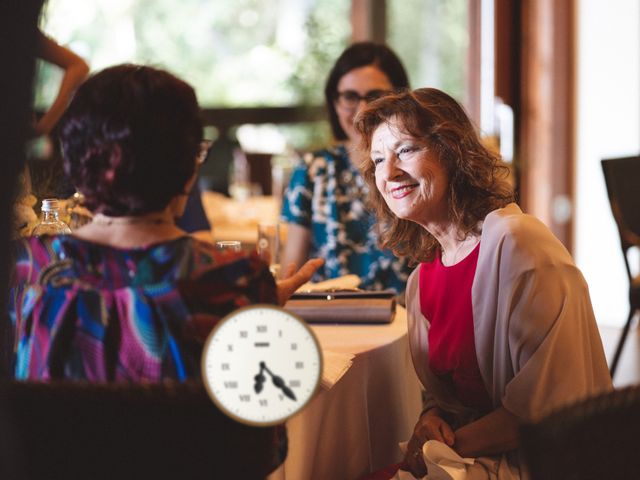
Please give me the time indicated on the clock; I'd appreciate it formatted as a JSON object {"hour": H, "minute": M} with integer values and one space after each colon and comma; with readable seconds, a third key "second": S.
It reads {"hour": 6, "minute": 23}
